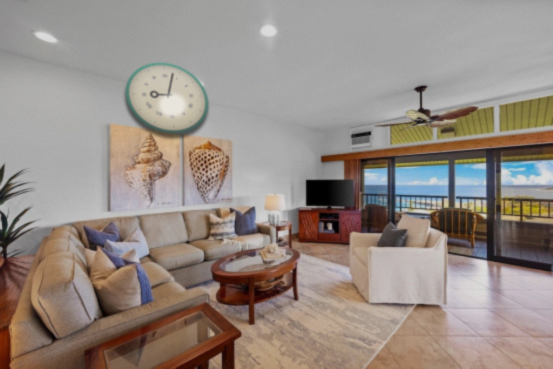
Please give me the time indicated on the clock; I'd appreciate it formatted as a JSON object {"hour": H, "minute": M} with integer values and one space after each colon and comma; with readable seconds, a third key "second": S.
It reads {"hour": 9, "minute": 3}
